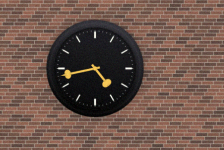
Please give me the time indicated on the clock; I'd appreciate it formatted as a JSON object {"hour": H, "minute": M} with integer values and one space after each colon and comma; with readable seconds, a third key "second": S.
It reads {"hour": 4, "minute": 43}
